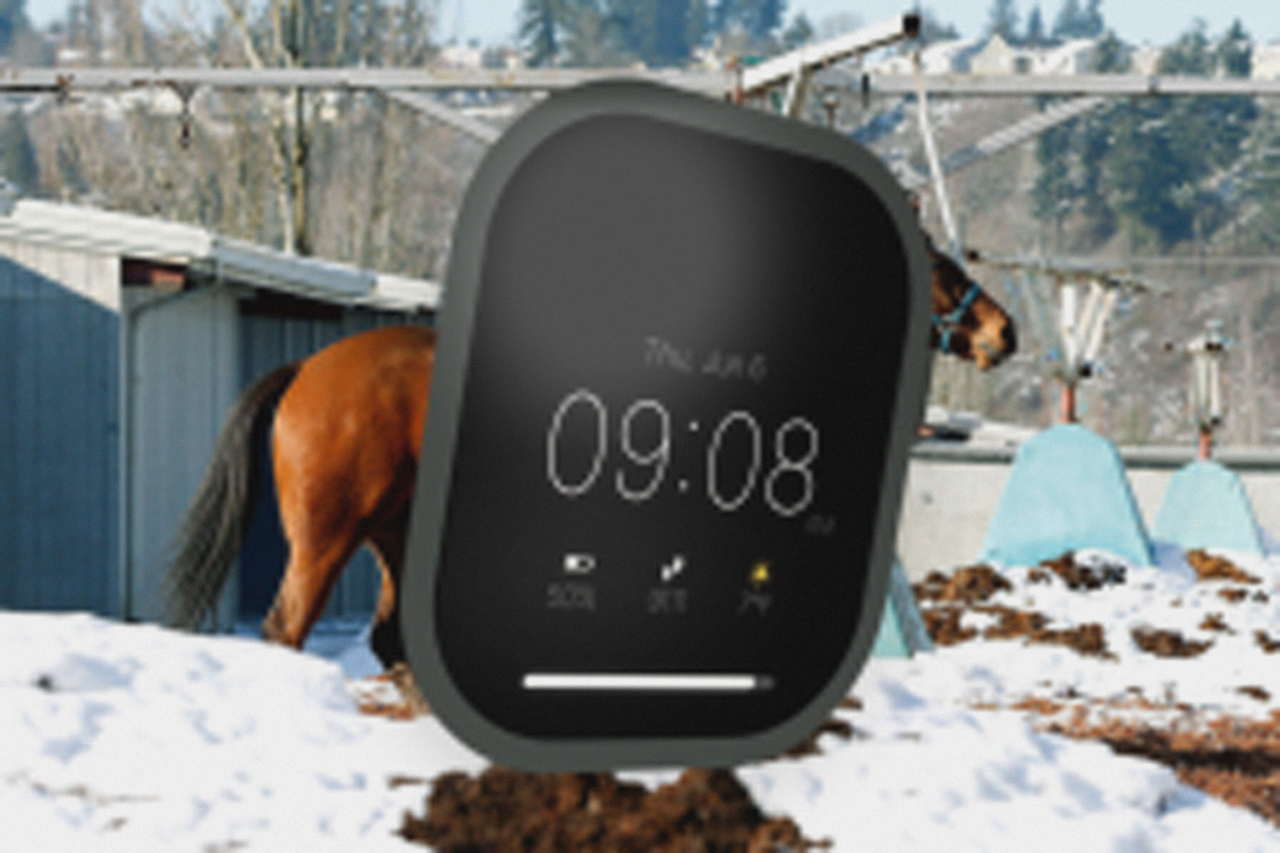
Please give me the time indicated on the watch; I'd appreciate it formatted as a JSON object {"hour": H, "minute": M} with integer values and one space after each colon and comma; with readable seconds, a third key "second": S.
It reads {"hour": 9, "minute": 8}
